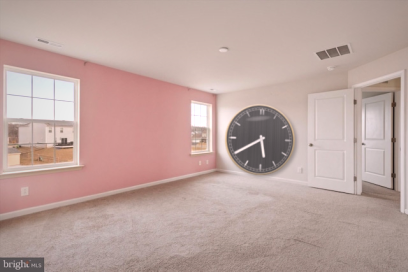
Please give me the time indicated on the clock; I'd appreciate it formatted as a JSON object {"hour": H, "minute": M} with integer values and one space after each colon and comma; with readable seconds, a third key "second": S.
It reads {"hour": 5, "minute": 40}
